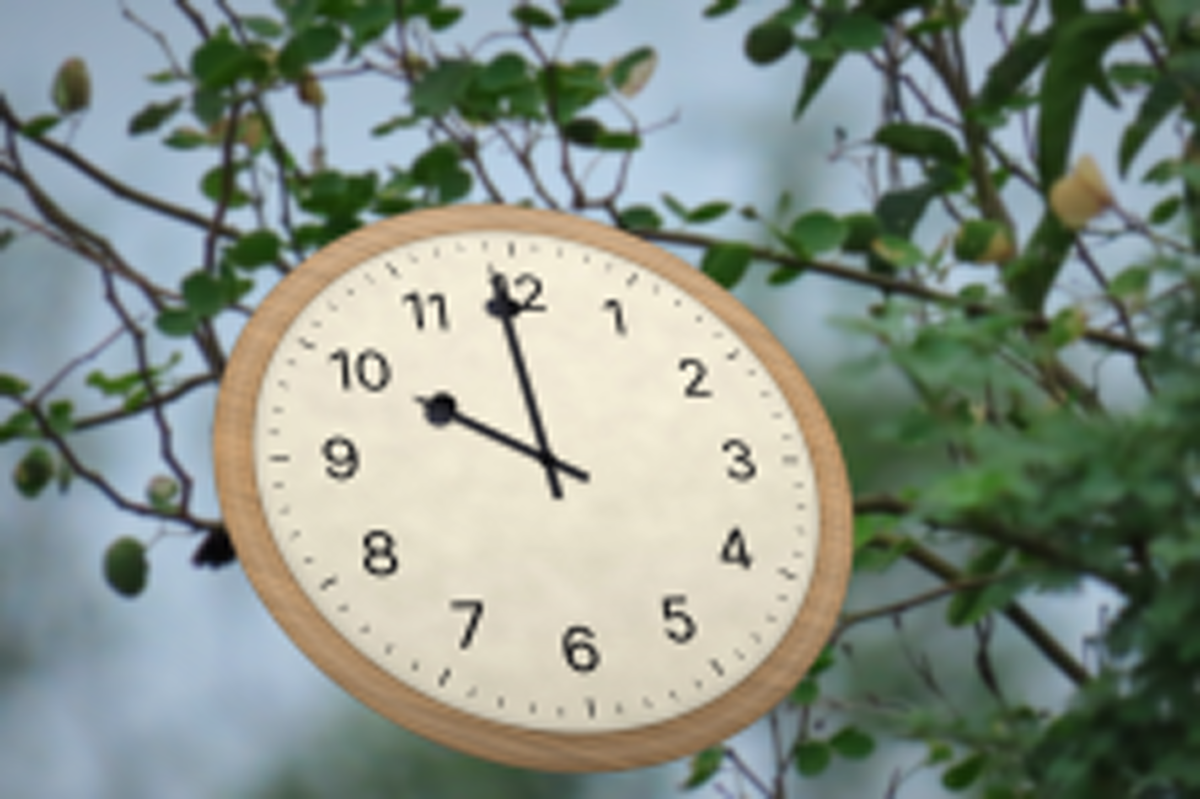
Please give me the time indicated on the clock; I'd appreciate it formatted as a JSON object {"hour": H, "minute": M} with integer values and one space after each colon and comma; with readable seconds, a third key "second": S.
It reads {"hour": 9, "minute": 59}
